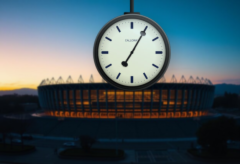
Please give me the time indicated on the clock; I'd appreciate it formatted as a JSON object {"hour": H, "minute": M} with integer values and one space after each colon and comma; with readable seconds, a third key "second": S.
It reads {"hour": 7, "minute": 5}
